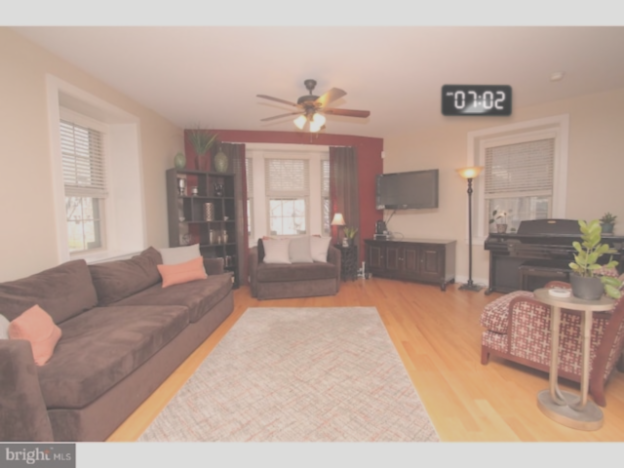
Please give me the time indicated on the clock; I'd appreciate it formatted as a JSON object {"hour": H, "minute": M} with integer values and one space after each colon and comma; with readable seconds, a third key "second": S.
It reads {"hour": 7, "minute": 2}
